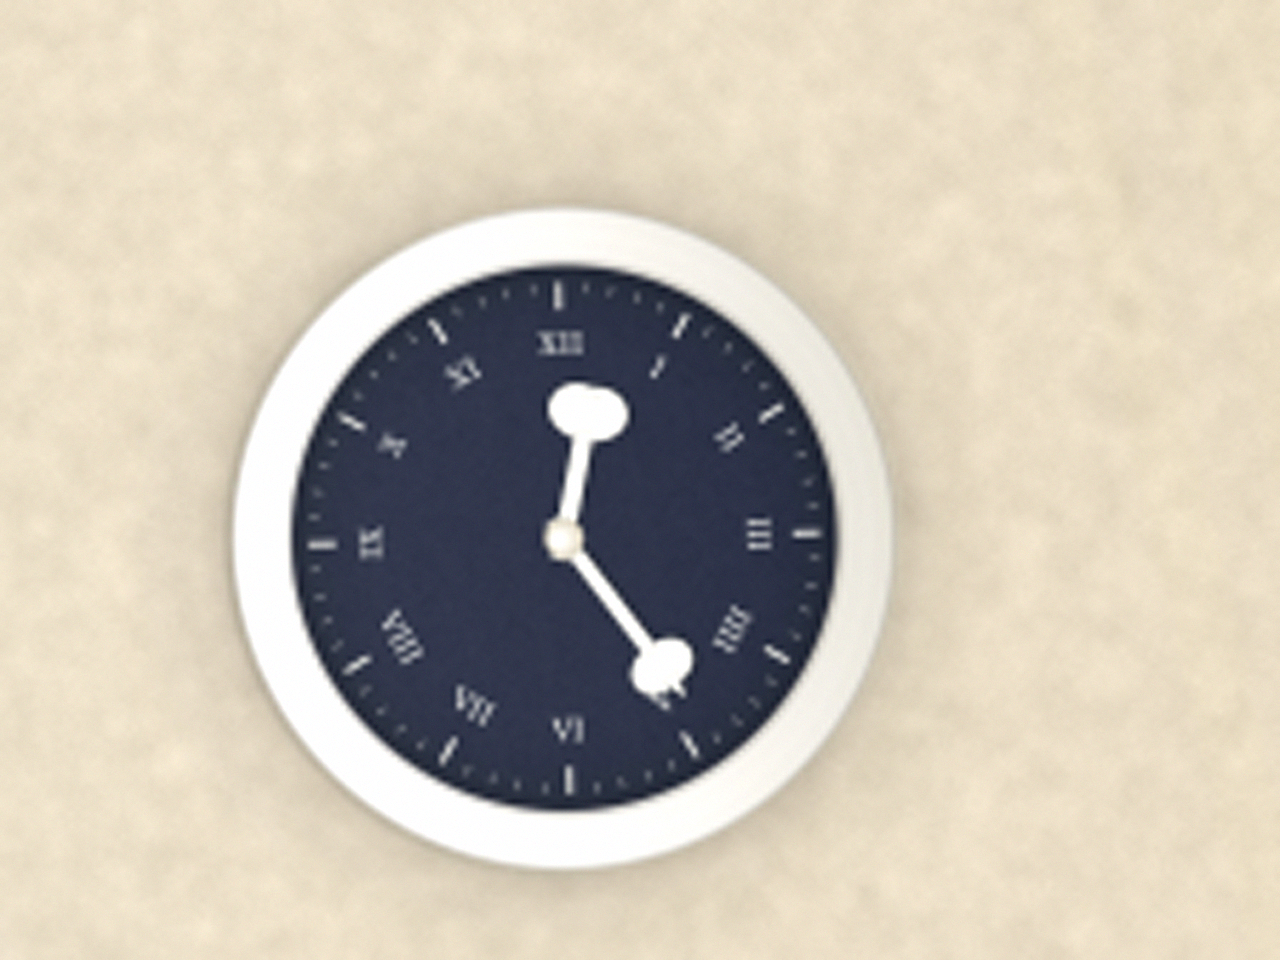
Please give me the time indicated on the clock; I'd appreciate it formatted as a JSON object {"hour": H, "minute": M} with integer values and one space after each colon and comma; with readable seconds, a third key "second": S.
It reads {"hour": 12, "minute": 24}
